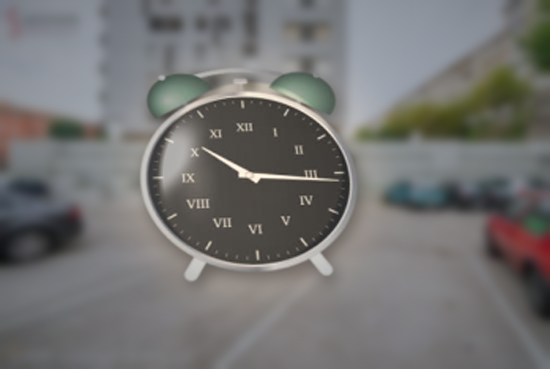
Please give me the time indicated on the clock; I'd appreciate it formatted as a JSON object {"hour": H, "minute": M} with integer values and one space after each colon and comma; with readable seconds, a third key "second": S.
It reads {"hour": 10, "minute": 16}
